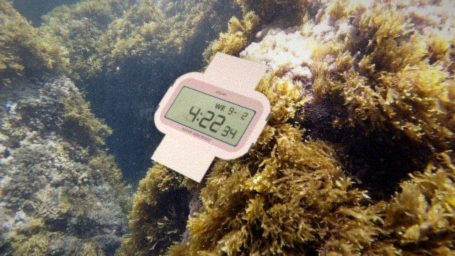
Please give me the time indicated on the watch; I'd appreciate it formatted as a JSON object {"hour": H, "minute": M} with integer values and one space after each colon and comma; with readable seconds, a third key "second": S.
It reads {"hour": 4, "minute": 22, "second": 34}
